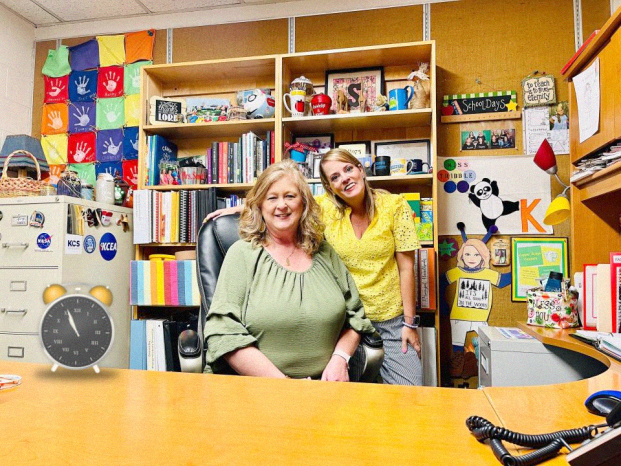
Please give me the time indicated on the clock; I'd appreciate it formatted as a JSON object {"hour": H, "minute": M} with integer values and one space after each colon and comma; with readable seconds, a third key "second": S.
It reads {"hour": 10, "minute": 56}
